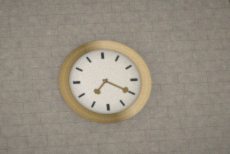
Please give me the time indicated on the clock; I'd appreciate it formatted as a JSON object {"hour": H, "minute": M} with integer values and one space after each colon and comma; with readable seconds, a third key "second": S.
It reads {"hour": 7, "minute": 20}
